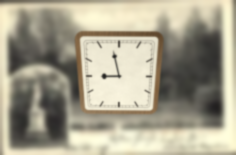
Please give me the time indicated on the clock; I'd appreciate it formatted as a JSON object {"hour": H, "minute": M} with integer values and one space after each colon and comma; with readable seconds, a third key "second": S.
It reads {"hour": 8, "minute": 58}
